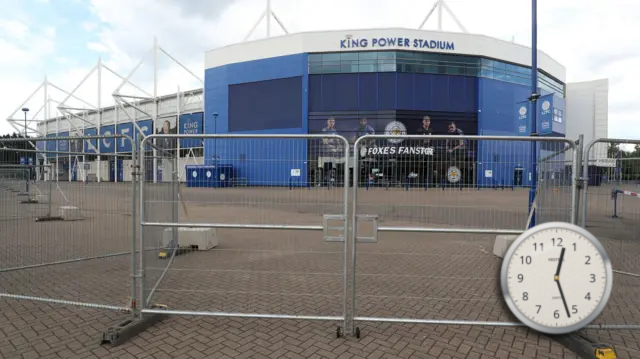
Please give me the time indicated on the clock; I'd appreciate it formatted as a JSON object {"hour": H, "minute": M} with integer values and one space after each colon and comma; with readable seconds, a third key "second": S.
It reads {"hour": 12, "minute": 27}
